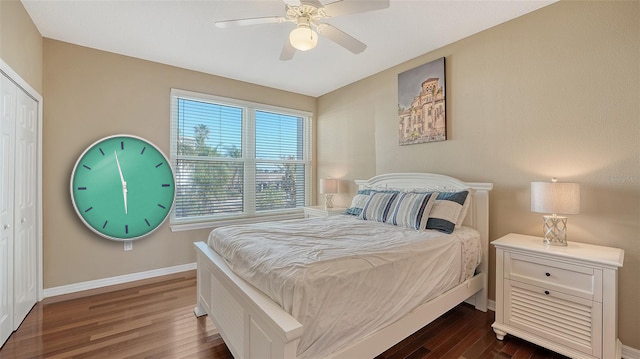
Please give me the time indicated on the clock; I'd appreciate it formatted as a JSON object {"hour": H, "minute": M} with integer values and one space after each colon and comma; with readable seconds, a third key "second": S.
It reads {"hour": 5, "minute": 58}
